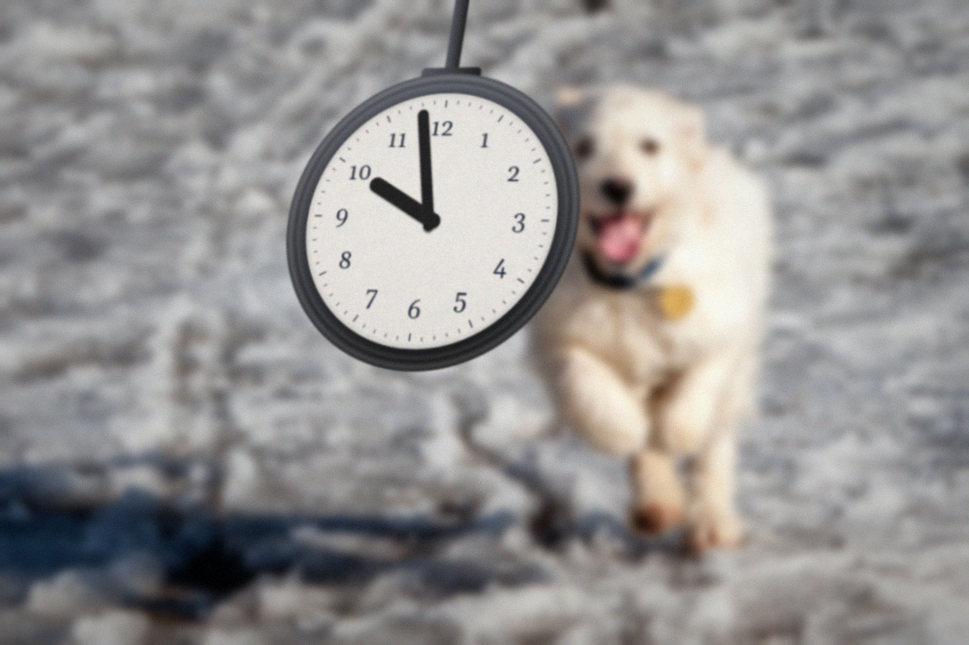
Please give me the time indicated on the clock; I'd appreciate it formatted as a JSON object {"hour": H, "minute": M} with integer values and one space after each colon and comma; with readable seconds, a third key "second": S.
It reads {"hour": 9, "minute": 58}
